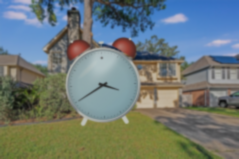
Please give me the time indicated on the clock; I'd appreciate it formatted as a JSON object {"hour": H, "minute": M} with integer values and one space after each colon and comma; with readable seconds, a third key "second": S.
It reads {"hour": 3, "minute": 40}
